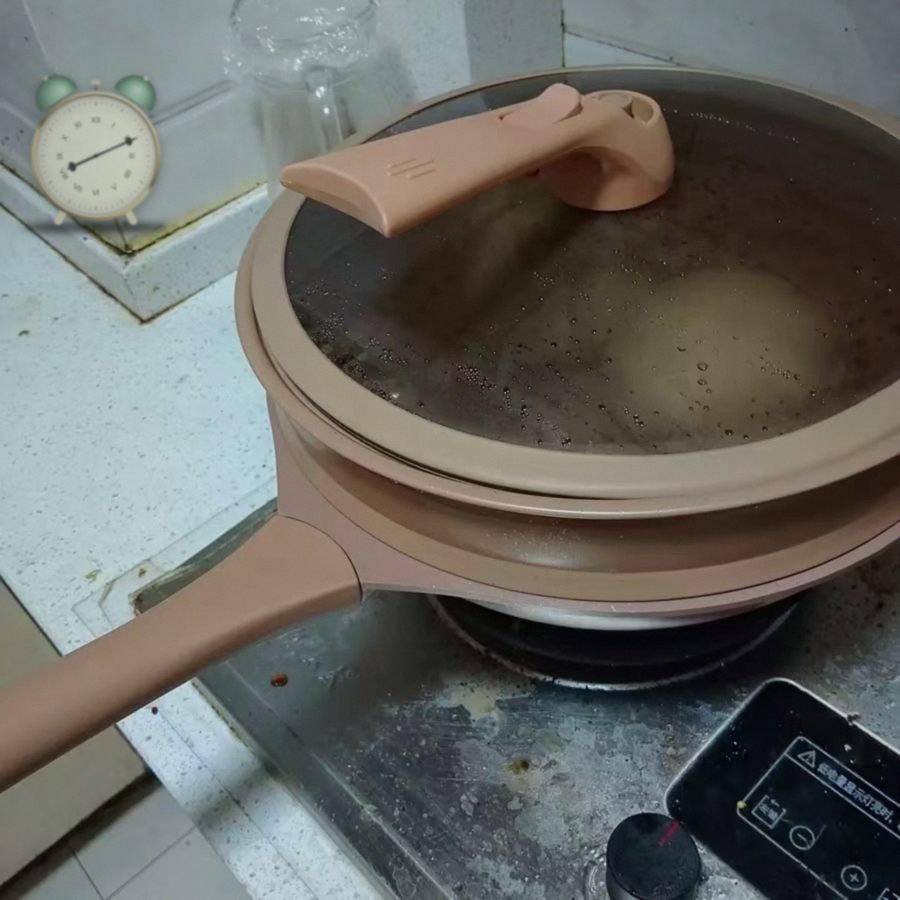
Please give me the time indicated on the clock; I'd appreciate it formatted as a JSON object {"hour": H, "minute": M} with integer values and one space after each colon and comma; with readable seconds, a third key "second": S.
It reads {"hour": 8, "minute": 11}
